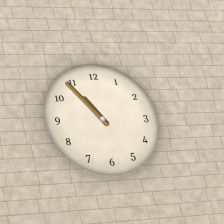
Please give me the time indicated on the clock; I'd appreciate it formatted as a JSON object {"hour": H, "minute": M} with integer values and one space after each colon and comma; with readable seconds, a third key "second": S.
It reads {"hour": 10, "minute": 54}
